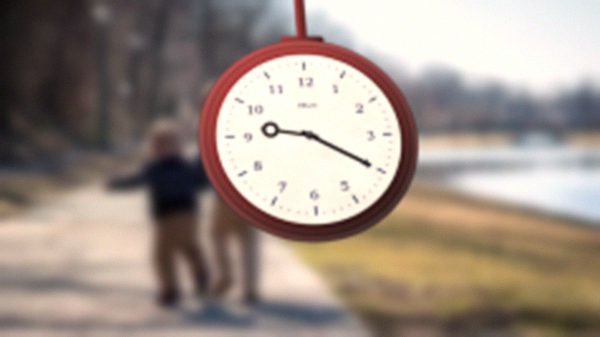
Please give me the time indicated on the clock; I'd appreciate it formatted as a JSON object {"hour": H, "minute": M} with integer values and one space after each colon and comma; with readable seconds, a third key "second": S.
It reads {"hour": 9, "minute": 20}
